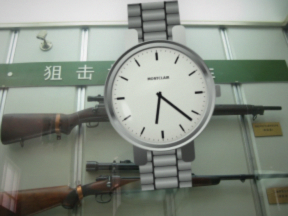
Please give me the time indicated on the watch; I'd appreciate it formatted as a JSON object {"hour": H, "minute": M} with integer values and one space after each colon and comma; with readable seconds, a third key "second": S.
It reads {"hour": 6, "minute": 22}
